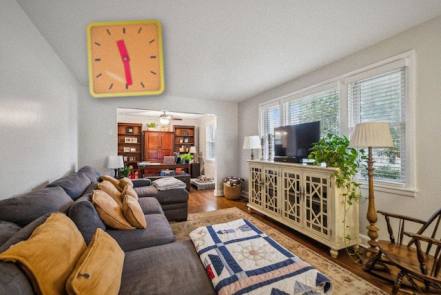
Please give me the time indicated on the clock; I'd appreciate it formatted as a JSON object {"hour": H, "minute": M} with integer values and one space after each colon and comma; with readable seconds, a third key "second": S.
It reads {"hour": 11, "minute": 29}
